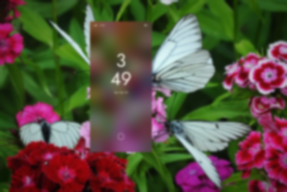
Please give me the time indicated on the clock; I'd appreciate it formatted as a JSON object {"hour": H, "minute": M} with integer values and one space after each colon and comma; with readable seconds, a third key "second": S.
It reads {"hour": 3, "minute": 49}
